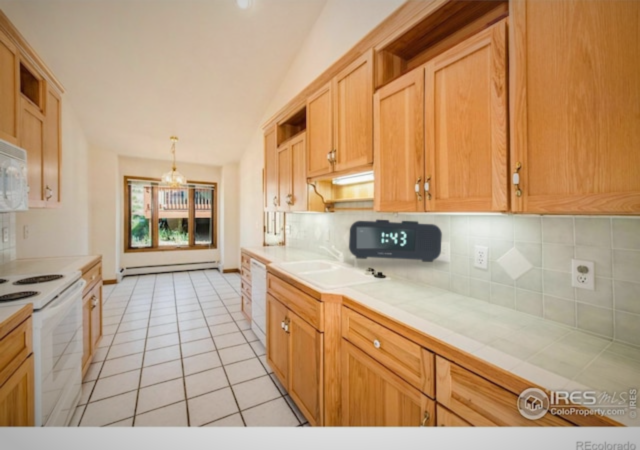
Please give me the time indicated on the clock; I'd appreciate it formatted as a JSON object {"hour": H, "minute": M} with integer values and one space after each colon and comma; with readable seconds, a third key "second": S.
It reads {"hour": 1, "minute": 43}
